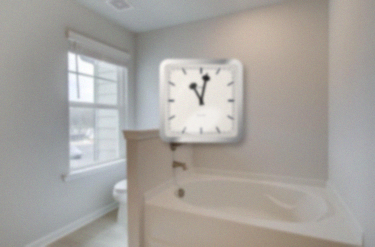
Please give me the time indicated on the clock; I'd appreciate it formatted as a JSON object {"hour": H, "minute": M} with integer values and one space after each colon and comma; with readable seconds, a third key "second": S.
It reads {"hour": 11, "minute": 2}
